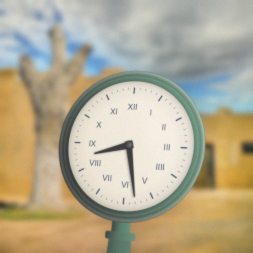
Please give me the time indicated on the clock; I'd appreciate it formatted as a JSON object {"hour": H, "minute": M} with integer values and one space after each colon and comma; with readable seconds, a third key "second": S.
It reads {"hour": 8, "minute": 28}
